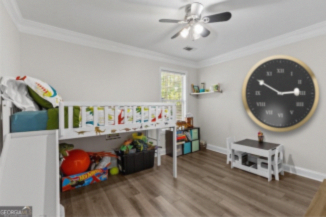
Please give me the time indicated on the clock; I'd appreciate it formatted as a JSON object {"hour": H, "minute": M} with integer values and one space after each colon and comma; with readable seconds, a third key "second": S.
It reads {"hour": 2, "minute": 50}
